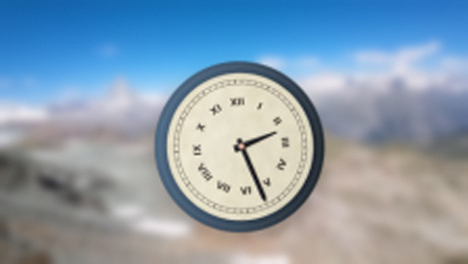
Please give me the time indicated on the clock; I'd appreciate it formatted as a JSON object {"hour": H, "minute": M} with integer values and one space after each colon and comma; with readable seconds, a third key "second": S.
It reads {"hour": 2, "minute": 27}
